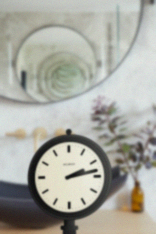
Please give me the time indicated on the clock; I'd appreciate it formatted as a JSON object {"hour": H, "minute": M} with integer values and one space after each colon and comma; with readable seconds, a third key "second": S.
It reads {"hour": 2, "minute": 13}
